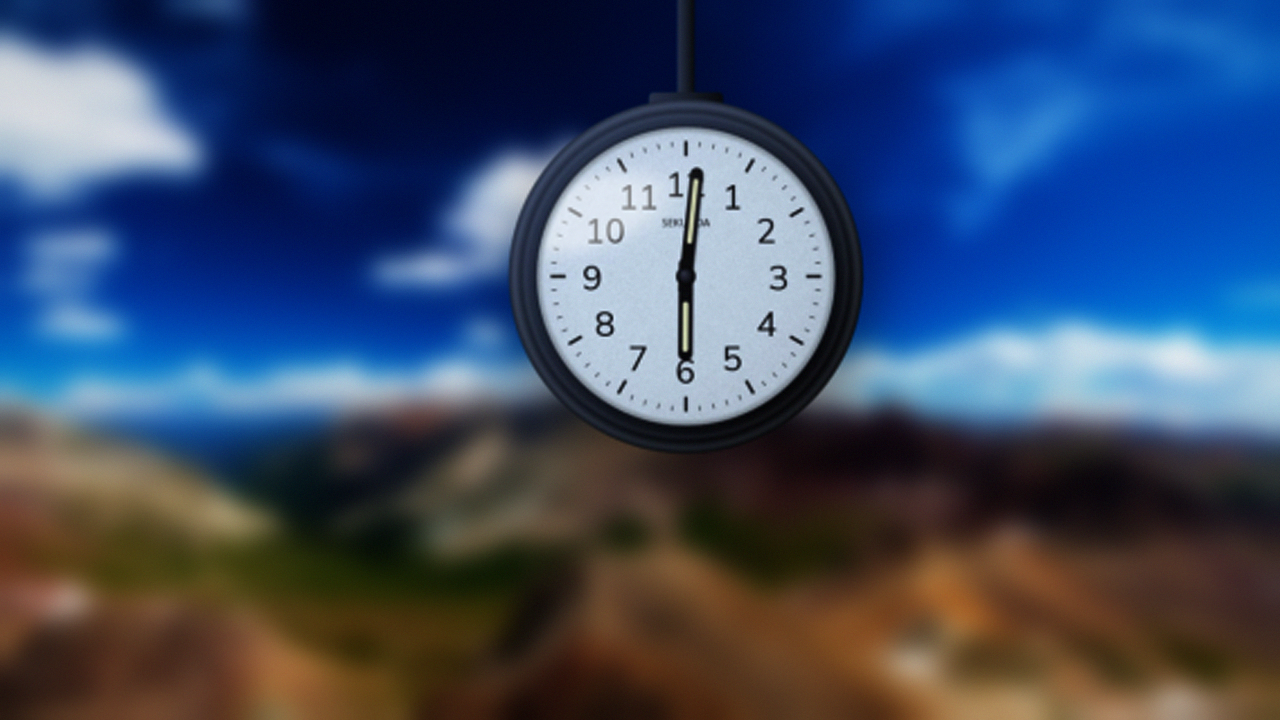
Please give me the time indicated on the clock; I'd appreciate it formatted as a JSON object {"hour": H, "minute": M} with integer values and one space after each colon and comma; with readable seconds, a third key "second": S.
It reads {"hour": 6, "minute": 1}
